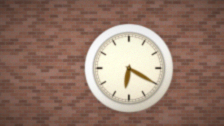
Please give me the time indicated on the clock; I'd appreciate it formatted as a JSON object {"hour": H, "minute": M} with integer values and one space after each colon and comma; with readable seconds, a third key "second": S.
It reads {"hour": 6, "minute": 20}
